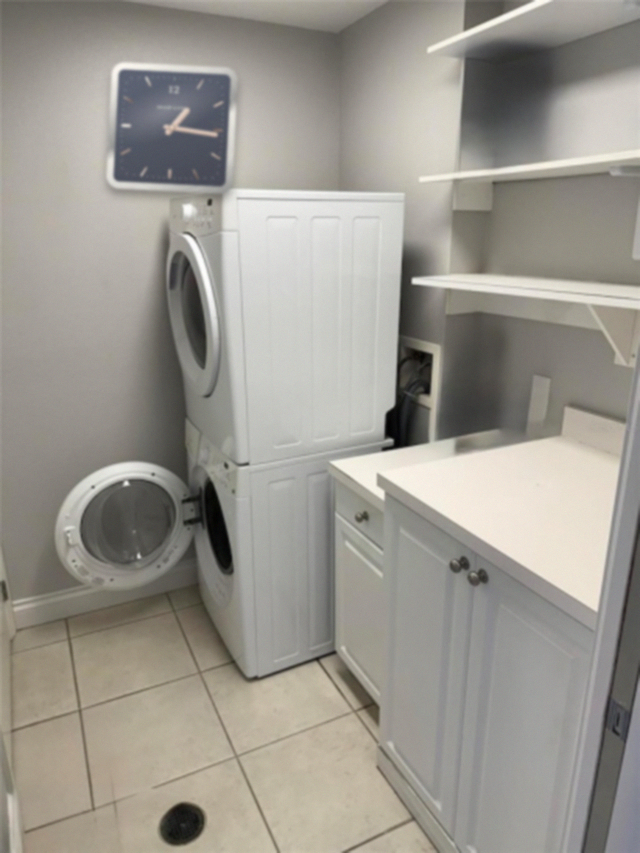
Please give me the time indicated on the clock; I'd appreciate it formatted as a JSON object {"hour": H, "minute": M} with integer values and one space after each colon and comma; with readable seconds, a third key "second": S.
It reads {"hour": 1, "minute": 16}
